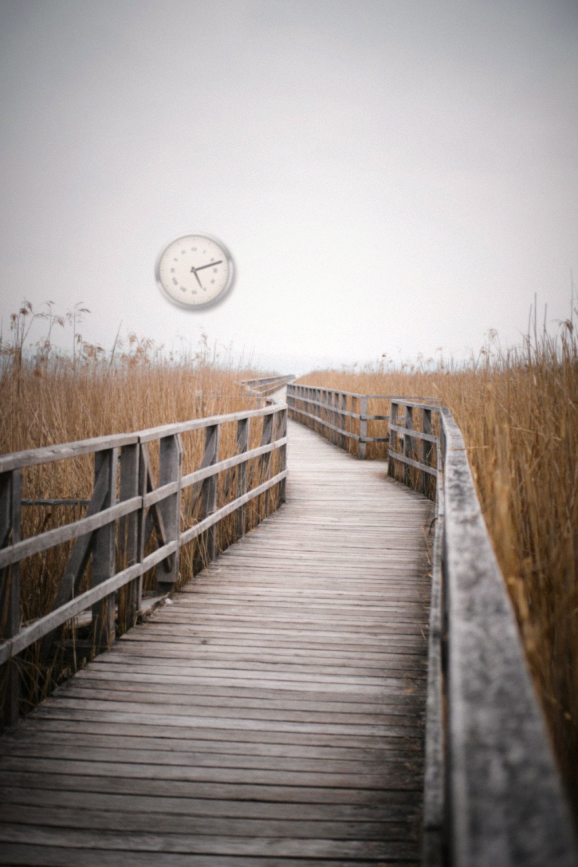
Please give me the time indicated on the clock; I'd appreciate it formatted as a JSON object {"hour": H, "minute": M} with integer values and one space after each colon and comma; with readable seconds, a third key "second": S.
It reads {"hour": 5, "minute": 12}
